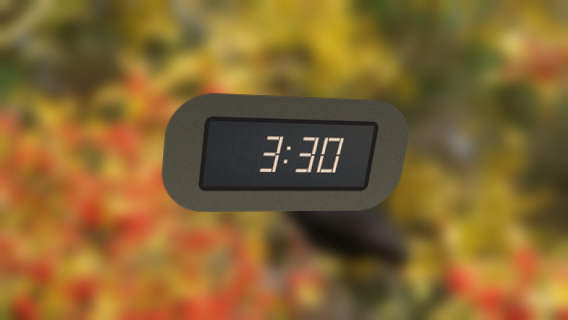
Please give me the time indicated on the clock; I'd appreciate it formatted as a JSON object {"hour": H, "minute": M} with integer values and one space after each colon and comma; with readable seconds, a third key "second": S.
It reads {"hour": 3, "minute": 30}
